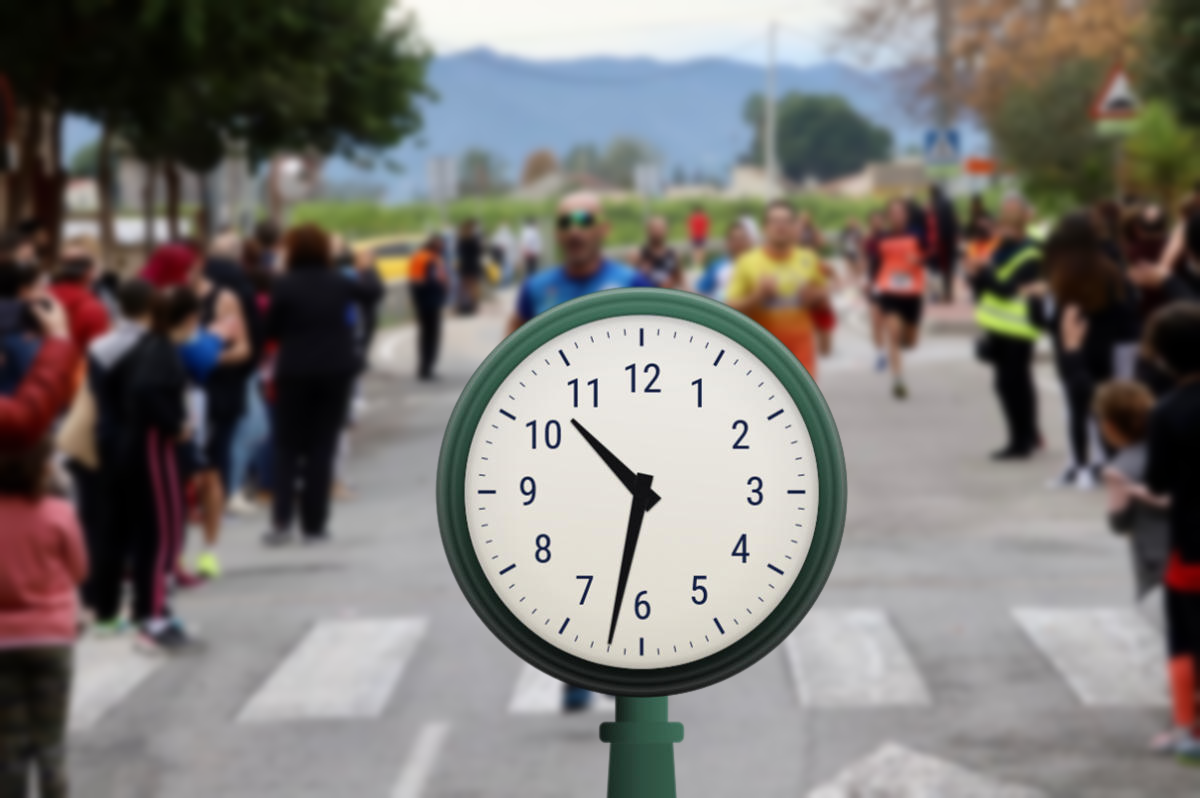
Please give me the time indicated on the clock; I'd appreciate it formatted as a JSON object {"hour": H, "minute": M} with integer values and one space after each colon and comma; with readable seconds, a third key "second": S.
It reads {"hour": 10, "minute": 32}
